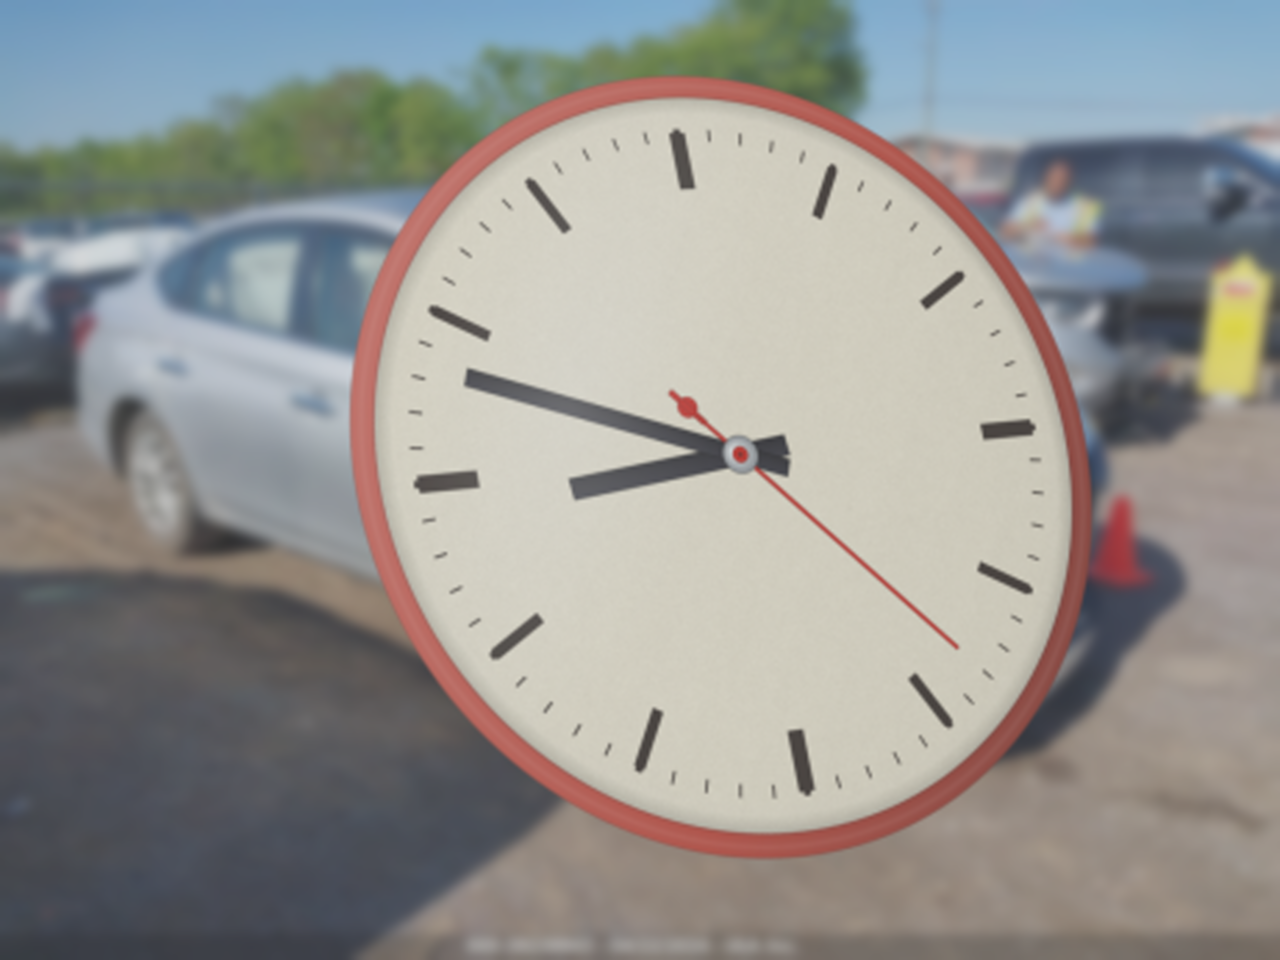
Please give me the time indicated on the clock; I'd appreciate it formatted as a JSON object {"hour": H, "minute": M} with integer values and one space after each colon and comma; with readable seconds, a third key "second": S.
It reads {"hour": 8, "minute": 48, "second": 23}
